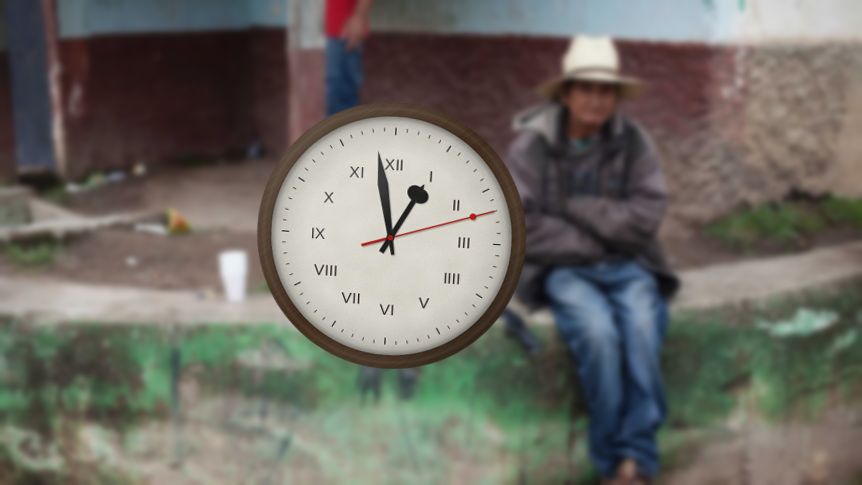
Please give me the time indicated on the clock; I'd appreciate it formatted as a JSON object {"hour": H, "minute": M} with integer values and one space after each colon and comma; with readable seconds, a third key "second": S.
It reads {"hour": 12, "minute": 58, "second": 12}
